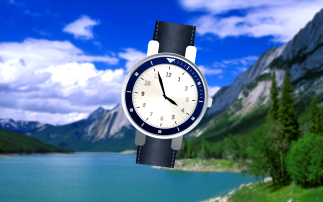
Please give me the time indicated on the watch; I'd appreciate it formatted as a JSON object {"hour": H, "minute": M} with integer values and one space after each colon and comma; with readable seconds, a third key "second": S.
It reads {"hour": 3, "minute": 56}
